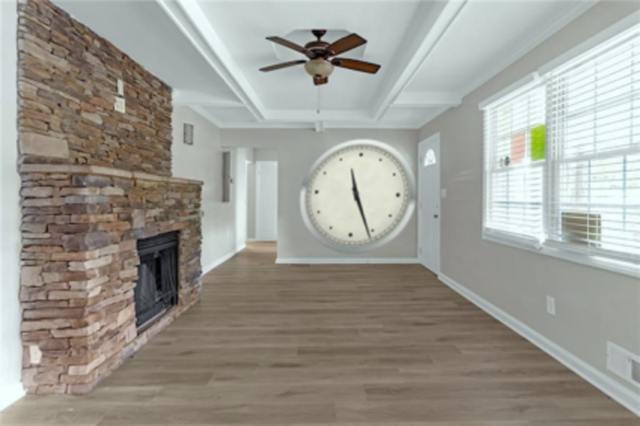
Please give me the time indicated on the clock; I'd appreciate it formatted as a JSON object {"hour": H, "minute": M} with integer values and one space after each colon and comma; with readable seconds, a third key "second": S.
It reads {"hour": 11, "minute": 26}
